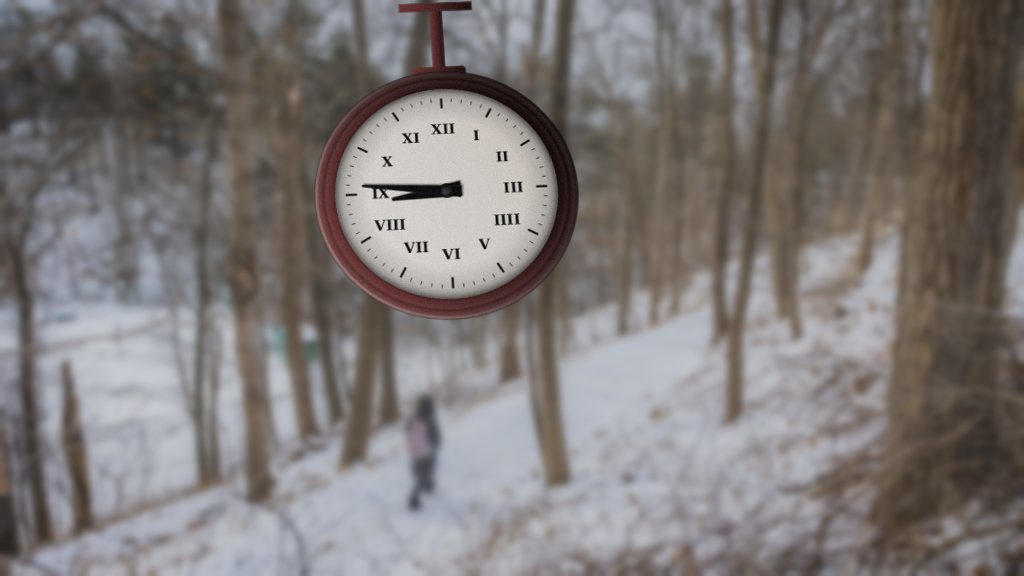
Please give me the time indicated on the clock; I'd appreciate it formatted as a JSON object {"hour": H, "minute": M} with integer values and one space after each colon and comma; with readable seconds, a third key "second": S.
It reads {"hour": 8, "minute": 46}
